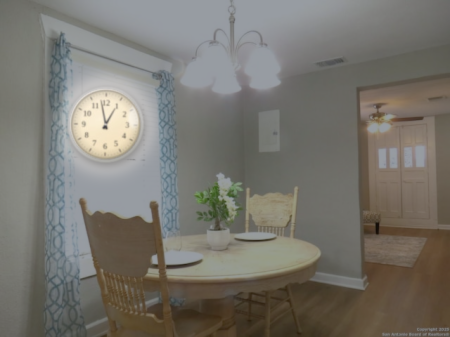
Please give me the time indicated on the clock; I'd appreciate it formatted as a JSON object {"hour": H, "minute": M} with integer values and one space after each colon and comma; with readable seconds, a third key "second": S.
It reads {"hour": 12, "minute": 58}
